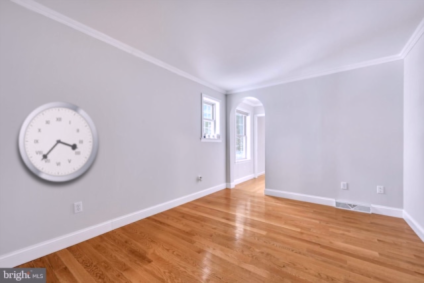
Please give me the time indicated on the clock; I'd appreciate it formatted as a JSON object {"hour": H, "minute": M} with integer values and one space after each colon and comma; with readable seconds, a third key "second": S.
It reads {"hour": 3, "minute": 37}
